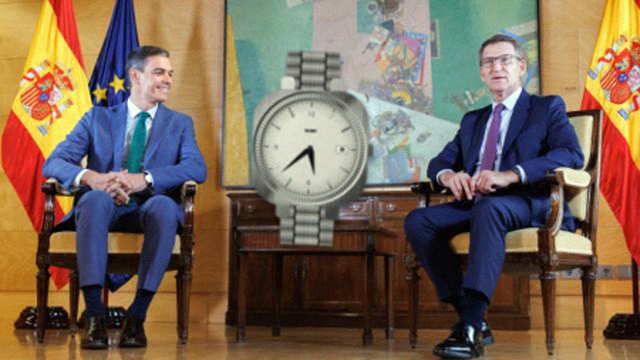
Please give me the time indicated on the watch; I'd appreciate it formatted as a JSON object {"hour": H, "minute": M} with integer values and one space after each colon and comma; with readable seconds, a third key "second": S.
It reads {"hour": 5, "minute": 38}
